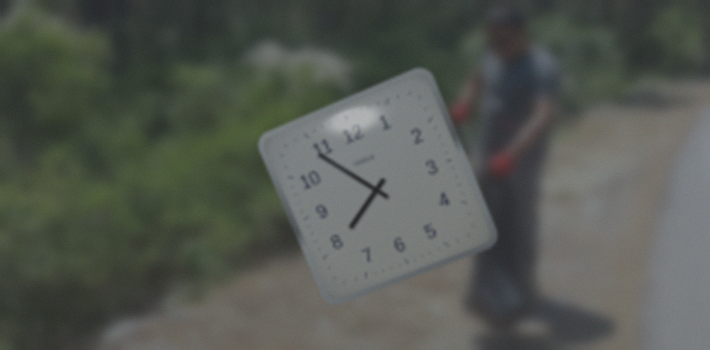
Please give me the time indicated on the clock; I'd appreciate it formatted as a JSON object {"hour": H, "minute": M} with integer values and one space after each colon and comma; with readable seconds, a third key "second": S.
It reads {"hour": 7, "minute": 54}
